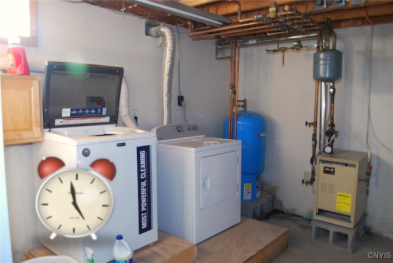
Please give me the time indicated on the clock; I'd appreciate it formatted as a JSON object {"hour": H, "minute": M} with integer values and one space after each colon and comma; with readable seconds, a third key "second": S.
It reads {"hour": 4, "minute": 58}
